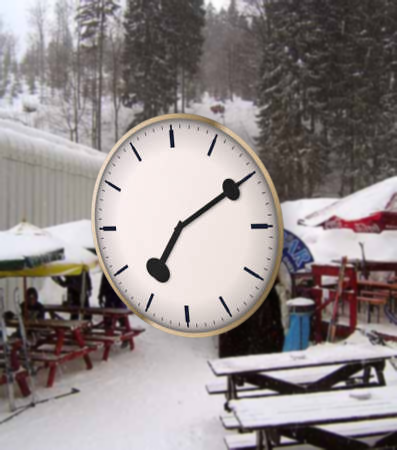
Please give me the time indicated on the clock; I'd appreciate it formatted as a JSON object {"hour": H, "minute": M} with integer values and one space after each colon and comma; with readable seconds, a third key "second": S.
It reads {"hour": 7, "minute": 10}
